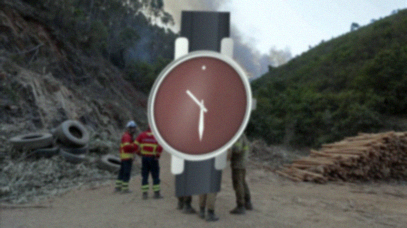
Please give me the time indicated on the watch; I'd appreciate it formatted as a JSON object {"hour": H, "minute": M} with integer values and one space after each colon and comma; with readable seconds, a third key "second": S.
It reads {"hour": 10, "minute": 30}
